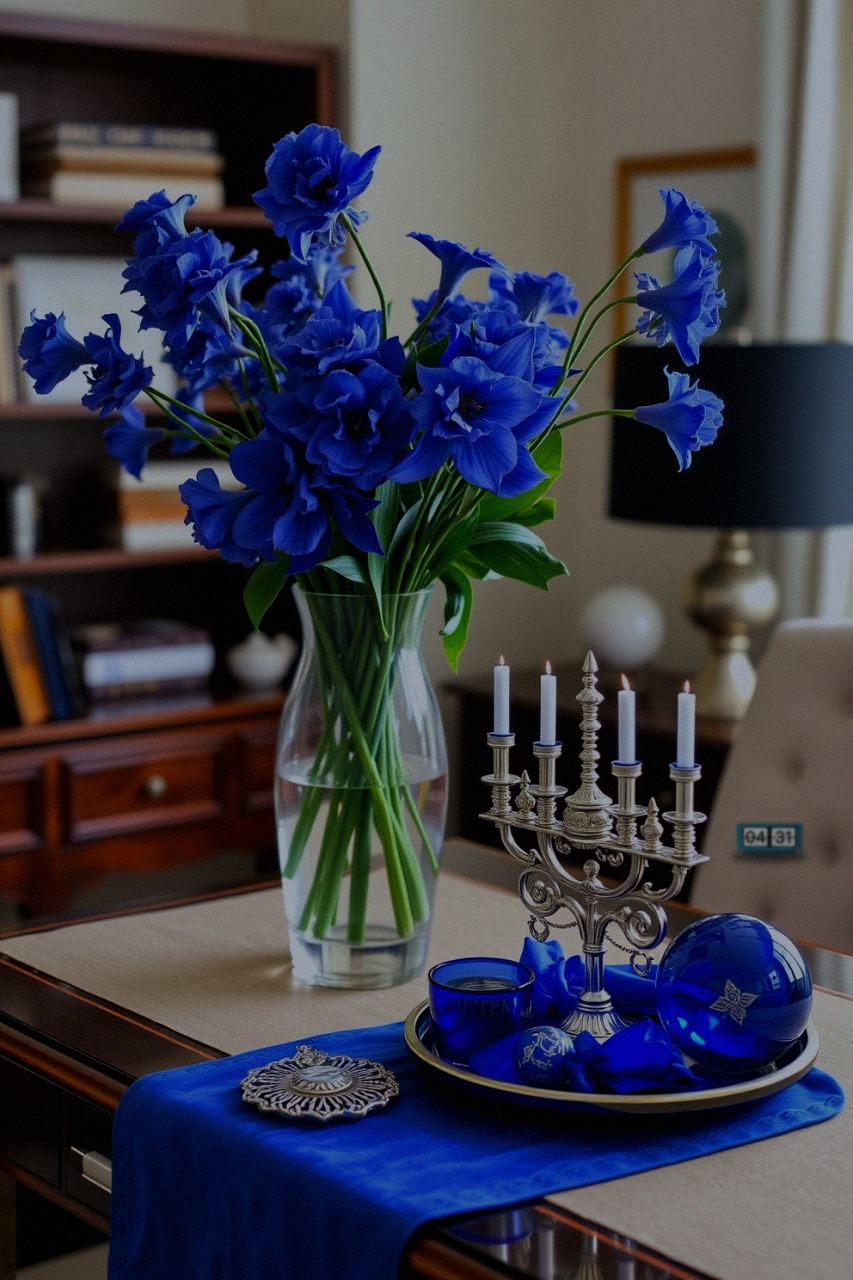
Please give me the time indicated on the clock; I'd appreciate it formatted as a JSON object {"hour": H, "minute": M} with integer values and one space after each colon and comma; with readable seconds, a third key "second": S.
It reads {"hour": 4, "minute": 31}
